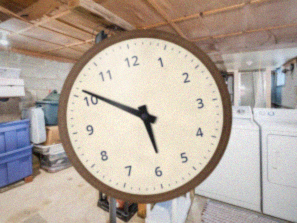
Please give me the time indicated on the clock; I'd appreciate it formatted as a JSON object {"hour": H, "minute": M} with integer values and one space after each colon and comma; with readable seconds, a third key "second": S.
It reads {"hour": 5, "minute": 51}
